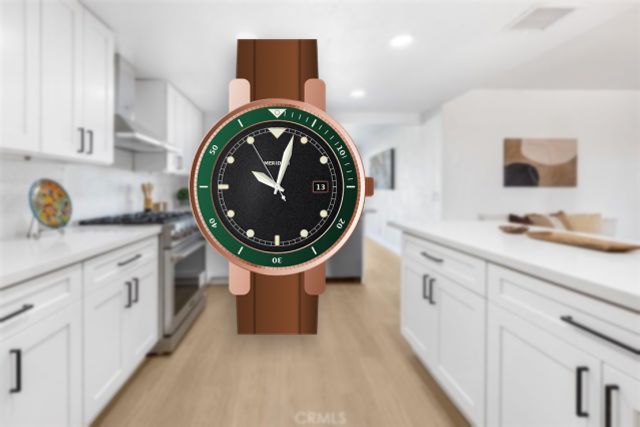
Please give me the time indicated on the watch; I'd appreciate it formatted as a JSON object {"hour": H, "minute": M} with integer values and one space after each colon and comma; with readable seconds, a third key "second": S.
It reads {"hour": 10, "minute": 2, "second": 55}
